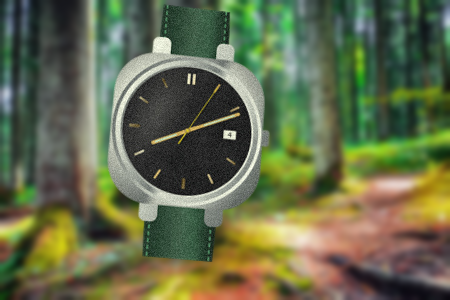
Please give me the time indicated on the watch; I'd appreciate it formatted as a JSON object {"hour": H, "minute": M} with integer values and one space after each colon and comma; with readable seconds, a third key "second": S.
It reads {"hour": 8, "minute": 11, "second": 5}
